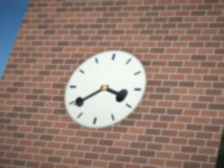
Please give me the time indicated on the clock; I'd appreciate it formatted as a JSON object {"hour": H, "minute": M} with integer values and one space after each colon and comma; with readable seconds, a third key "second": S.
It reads {"hour": 3, "minute": 39}
